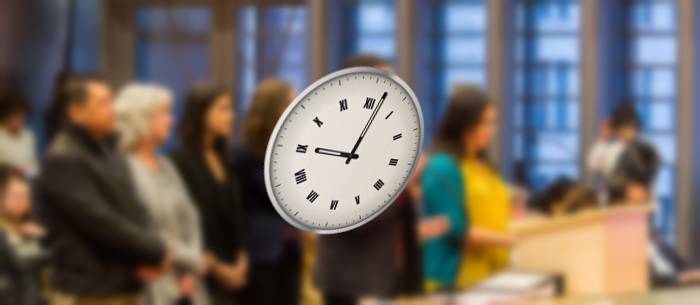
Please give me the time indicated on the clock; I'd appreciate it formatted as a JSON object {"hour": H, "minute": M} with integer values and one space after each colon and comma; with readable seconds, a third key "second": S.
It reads {"hour": 9, "minute": 2}
